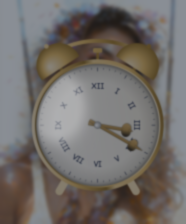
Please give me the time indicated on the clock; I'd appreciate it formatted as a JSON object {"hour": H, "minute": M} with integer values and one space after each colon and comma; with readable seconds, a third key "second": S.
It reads {"hour": 3, "minute": 20}
